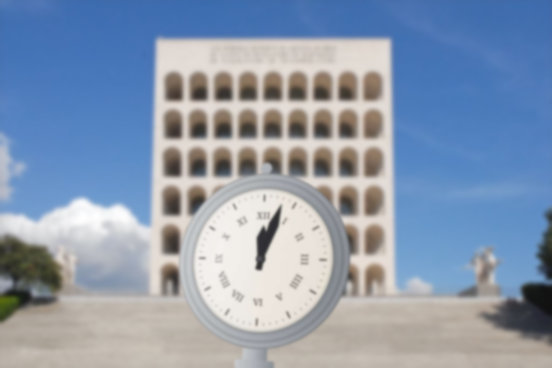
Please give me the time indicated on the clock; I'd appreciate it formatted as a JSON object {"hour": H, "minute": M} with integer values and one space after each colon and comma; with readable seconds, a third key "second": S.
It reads {"hour": 12, "minute": 3}
